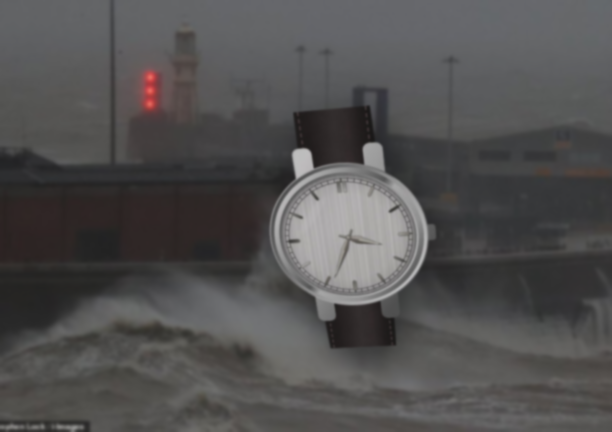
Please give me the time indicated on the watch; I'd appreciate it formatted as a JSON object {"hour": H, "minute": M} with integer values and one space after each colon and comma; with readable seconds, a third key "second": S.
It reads {"hour": 3, "minute": 34}
